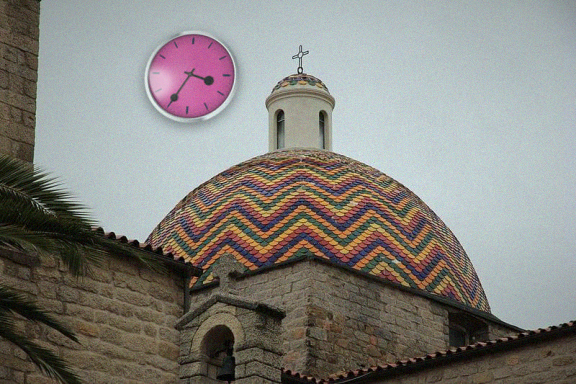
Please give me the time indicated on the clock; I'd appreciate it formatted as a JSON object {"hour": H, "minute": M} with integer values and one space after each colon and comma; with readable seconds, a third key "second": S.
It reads {"hour": 3, "minute": 35}
